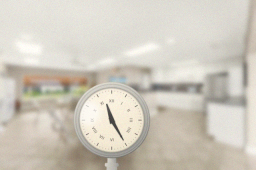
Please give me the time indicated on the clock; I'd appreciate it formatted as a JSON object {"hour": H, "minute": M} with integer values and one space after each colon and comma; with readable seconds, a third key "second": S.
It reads {"hour": 11, "minute": 25}
